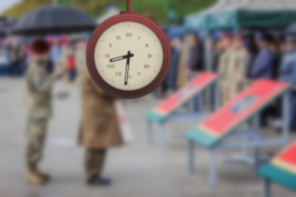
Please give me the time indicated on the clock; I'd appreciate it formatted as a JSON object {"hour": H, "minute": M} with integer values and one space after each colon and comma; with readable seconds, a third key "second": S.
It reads {"hour": 8, "minute": 31}
